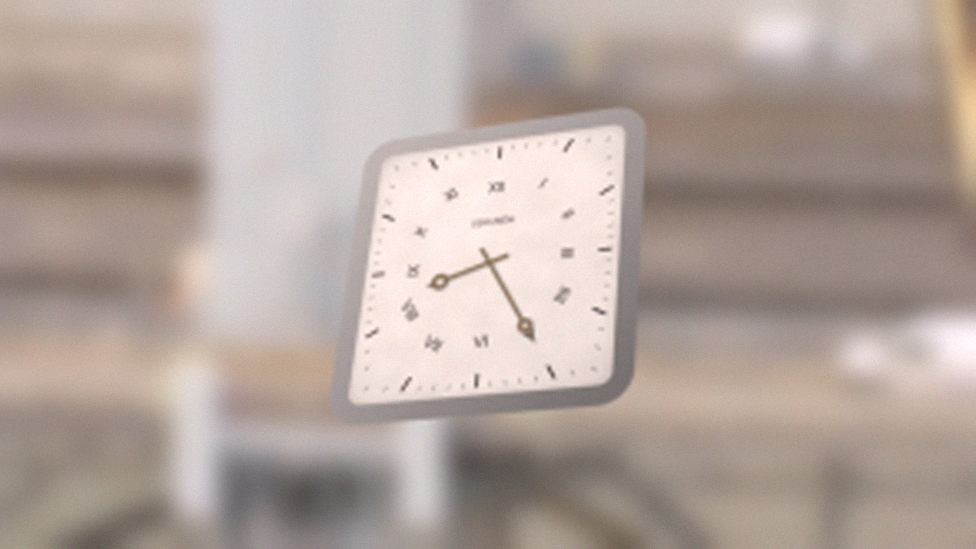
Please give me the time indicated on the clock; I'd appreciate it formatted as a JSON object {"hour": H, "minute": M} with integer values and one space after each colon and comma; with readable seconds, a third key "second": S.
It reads {"hour": 8, "minute": 25}
